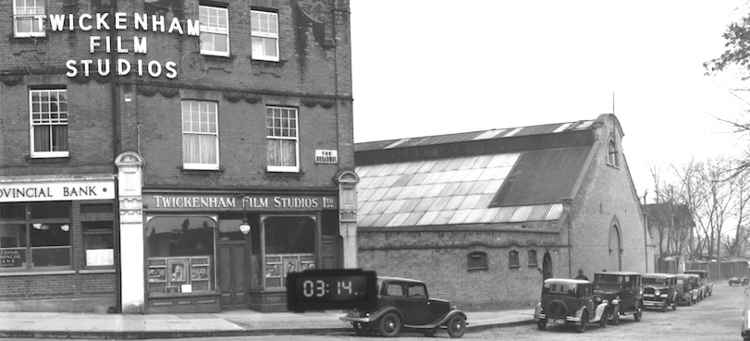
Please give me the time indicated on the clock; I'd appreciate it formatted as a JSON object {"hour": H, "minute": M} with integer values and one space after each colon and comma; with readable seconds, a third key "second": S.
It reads {"hour": 3, "minute": 14}
